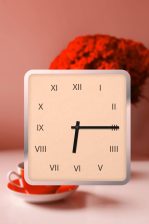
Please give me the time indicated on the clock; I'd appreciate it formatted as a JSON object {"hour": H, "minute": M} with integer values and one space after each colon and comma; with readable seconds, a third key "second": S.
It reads {"hour": 6, "minute": 15}
